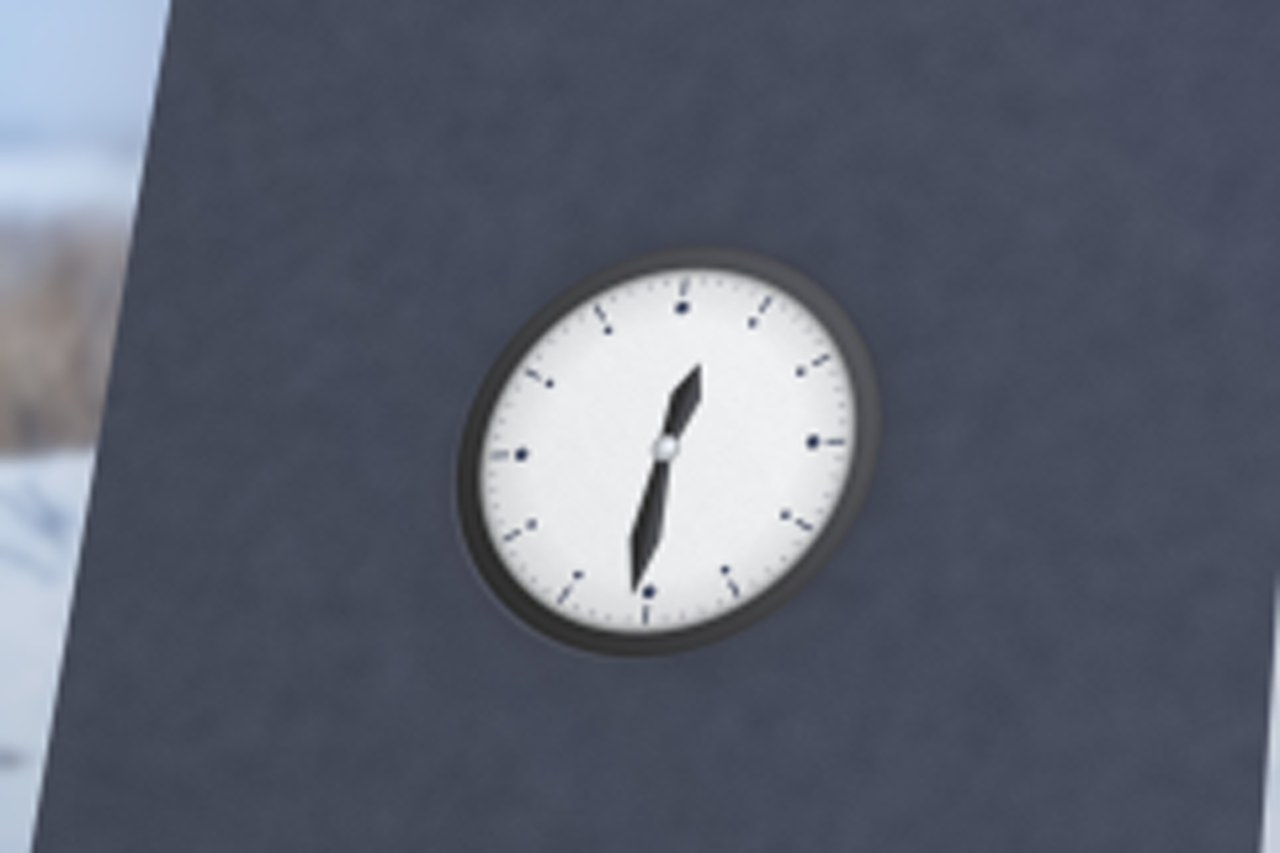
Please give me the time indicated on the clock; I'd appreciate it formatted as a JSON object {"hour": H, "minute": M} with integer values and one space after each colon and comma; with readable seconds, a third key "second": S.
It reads {"hour": 12, "minute": 31}
